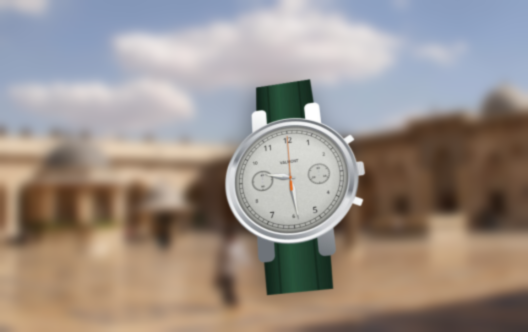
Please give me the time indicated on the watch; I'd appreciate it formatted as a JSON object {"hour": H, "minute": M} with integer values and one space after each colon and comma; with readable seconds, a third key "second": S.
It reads {"hour": 9, "minute": 29}
